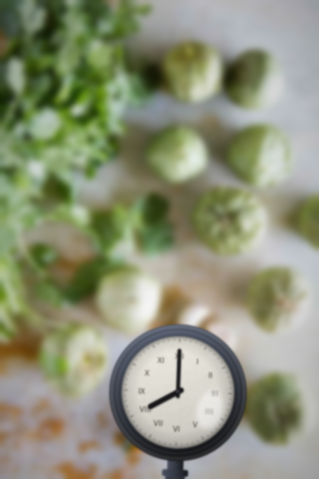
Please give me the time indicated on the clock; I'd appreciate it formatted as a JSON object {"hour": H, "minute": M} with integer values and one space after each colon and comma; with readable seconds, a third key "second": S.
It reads {"hour": 8, "minute": 0}
